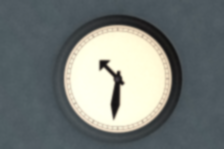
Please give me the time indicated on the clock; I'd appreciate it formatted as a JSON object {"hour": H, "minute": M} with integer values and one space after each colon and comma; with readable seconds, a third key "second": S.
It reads {"hour": 10, "minute": 31}
